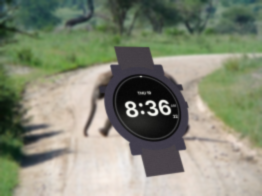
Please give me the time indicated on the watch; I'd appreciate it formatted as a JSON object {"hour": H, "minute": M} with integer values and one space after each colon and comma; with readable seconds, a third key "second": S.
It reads {"hour": 8, "minute": 36}
